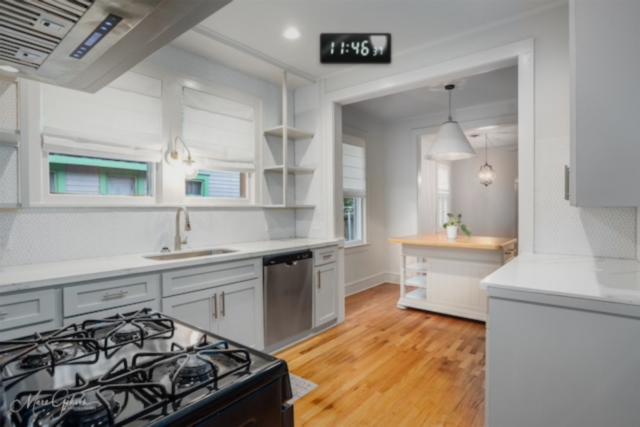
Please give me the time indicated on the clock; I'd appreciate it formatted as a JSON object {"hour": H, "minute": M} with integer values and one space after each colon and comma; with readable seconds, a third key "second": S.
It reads {"hour": 11, "minute": 46}
